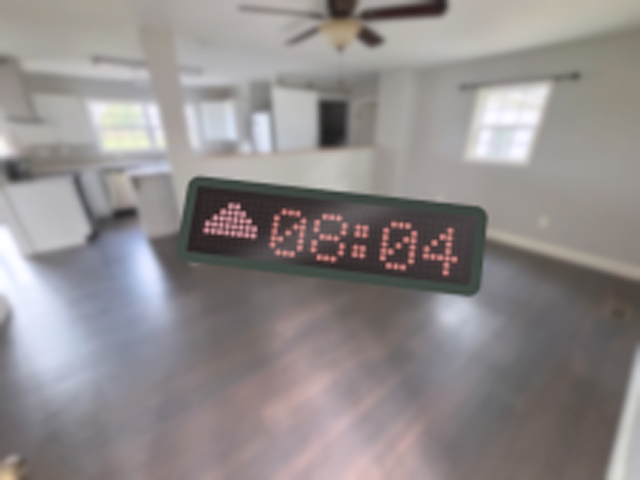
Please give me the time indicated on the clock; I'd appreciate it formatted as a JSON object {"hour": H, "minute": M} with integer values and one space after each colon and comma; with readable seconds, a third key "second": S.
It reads {"hour": 8, "minute": 4}
